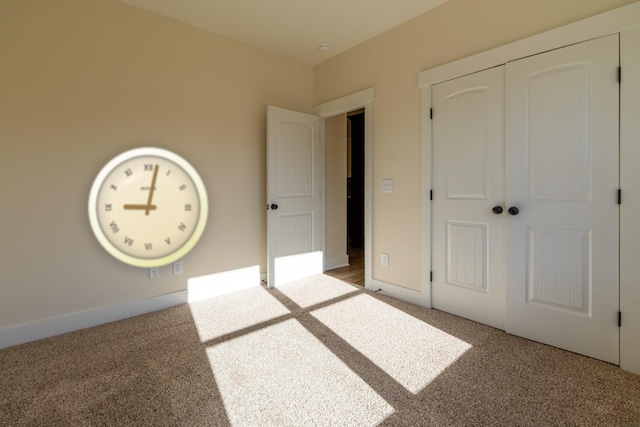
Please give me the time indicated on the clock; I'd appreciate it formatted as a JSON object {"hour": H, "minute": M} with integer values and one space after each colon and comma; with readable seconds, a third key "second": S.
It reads {"hour": 9, "minute": 2}
